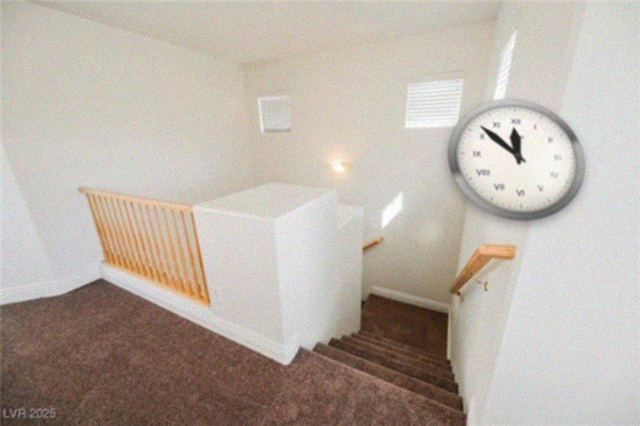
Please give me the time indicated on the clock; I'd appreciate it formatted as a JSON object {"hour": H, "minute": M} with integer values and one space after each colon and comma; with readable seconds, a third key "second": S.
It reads {"hour": 11, "minute": 52}
